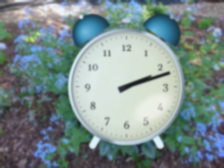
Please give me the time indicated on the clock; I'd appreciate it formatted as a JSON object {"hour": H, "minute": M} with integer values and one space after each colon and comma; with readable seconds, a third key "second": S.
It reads {"hour": 2, "minute": 12}
